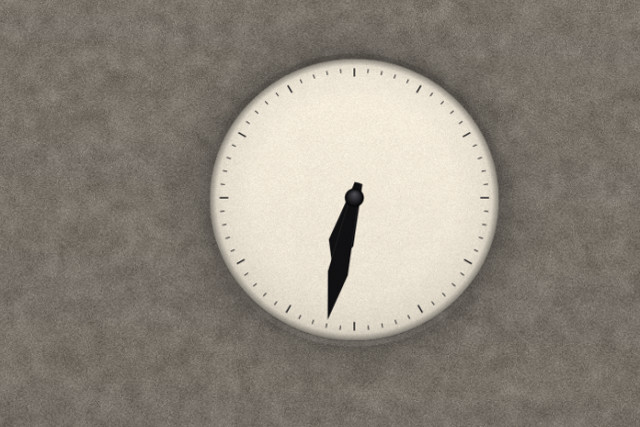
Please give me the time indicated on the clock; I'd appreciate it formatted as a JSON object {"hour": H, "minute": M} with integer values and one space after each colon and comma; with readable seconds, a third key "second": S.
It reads {"hour": 6, "minute": 32}
